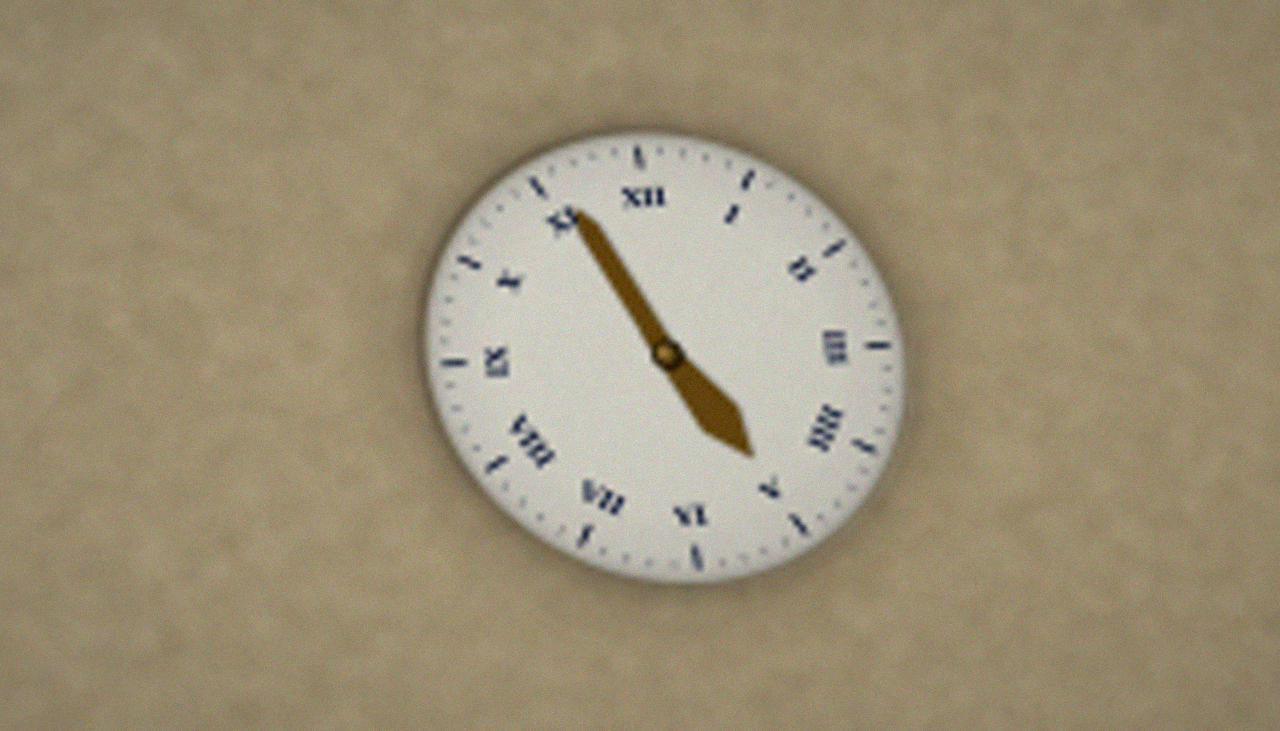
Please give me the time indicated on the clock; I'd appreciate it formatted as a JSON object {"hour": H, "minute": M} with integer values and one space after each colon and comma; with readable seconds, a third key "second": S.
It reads {"hour": 4, "minute": 56}
